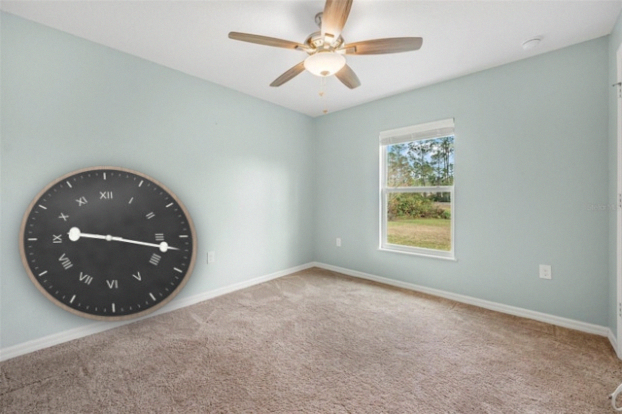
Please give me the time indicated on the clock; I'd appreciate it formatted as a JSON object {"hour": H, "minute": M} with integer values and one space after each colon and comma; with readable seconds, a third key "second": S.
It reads {"hour": 9, "minute": 17}
